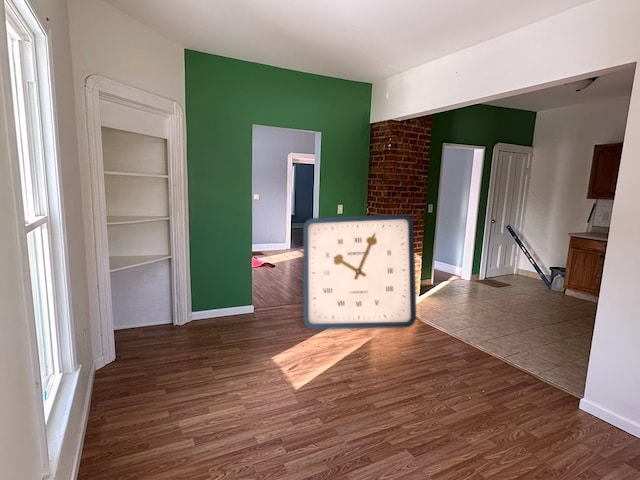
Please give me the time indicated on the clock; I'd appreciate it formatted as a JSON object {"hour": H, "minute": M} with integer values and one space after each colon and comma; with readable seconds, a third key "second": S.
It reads {"hour": 10, "minute": 4}
